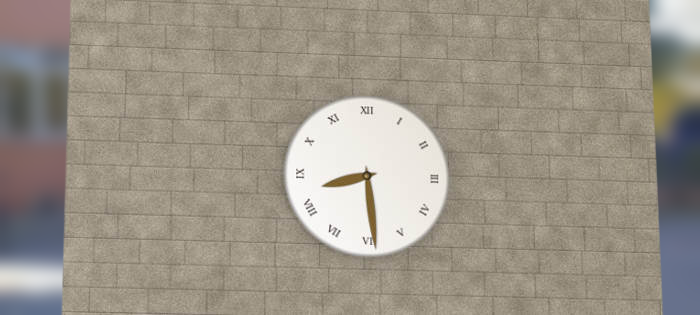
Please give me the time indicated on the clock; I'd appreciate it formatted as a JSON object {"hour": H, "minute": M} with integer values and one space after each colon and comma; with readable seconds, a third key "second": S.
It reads {"hour": 8, "minute": 29}
